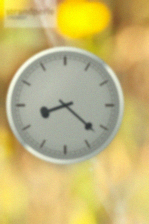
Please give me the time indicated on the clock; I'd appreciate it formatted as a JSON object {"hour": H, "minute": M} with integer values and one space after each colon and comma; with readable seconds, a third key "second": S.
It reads {"hour": 8, "minute": 22}
